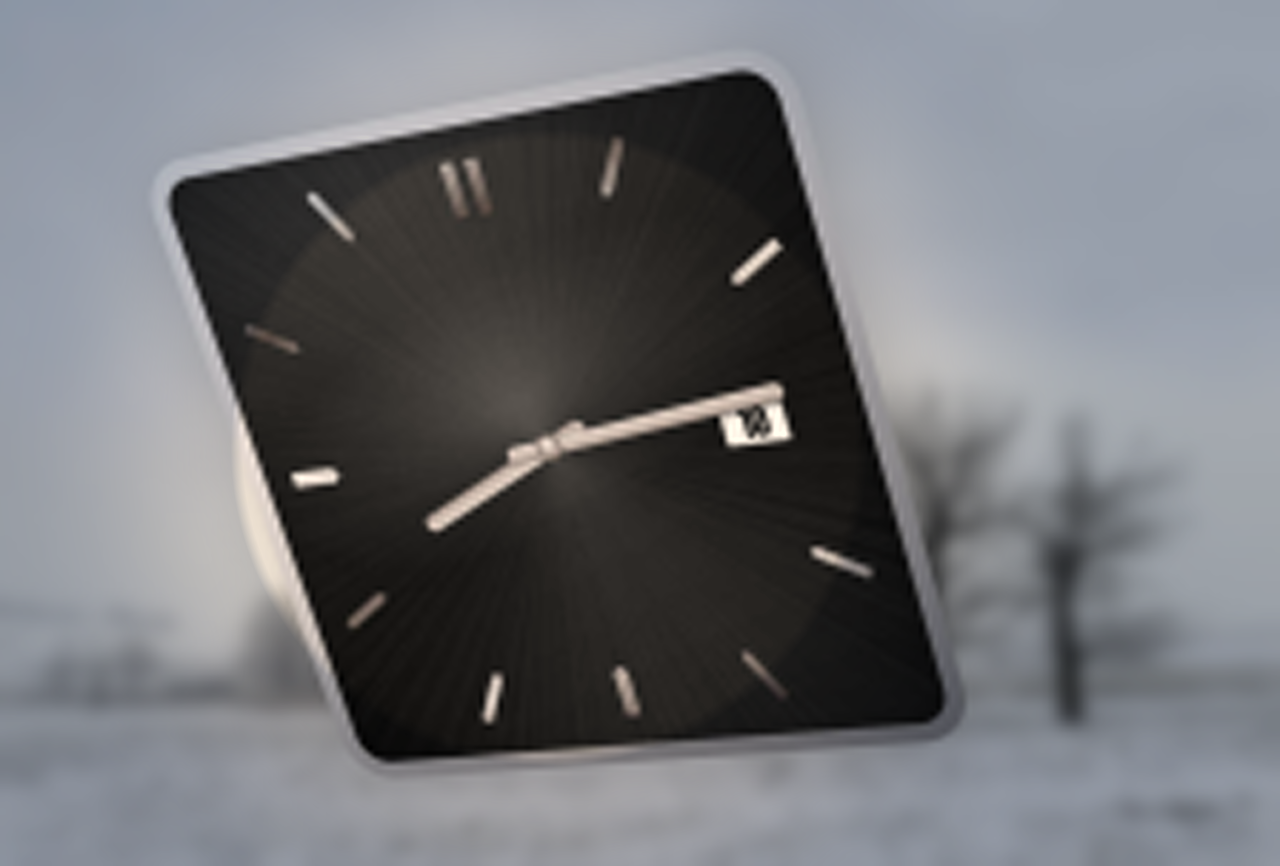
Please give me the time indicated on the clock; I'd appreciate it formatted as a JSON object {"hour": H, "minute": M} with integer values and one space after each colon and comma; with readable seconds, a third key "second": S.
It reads {"hour": 8, "minute": 14}
